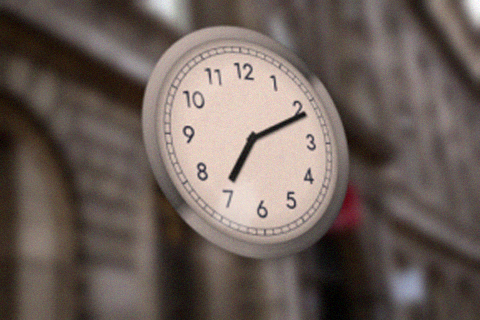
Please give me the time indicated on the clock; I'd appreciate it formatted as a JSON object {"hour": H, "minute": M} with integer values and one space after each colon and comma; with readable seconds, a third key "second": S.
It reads {"hour": 7, "minute": 11}
